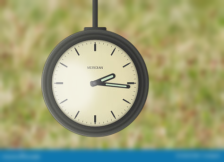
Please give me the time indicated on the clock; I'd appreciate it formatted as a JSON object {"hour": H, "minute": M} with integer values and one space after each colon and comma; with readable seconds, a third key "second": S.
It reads {"hour": 2, "minute": 16}
